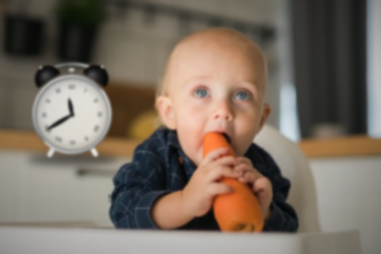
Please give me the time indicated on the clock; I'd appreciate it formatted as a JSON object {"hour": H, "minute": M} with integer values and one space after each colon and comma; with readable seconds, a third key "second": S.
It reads {"hour": 11, "minute": 40}
